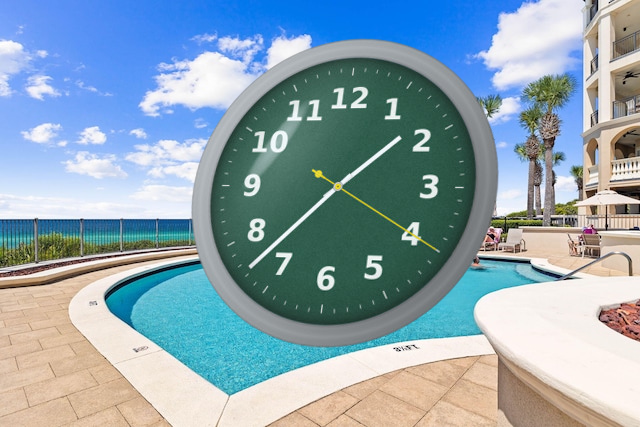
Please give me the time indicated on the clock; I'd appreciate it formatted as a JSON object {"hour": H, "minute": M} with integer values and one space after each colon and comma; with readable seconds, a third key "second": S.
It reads {"hour": 1, "minute": 37, "second": 20}
